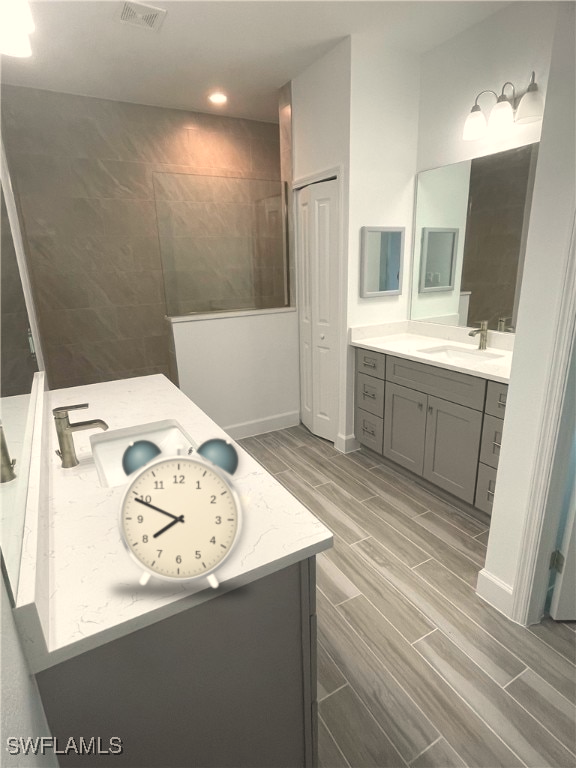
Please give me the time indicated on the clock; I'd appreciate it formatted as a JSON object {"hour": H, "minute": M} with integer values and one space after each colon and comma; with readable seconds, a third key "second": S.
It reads {"hour": 7, "minute": 49}
